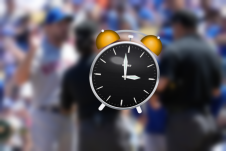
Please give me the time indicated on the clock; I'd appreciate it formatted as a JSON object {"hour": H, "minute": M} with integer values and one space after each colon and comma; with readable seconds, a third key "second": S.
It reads {"hour": 2, "minute": 59}
